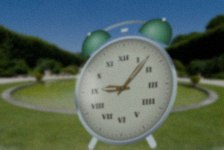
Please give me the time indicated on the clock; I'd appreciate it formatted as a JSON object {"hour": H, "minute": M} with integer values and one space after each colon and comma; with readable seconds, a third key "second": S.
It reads {"hour": 9, "minute": 7}
